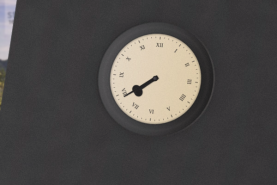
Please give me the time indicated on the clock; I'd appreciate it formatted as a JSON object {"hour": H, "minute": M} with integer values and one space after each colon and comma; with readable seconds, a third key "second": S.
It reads {"hour": 7, "minute": 39}
